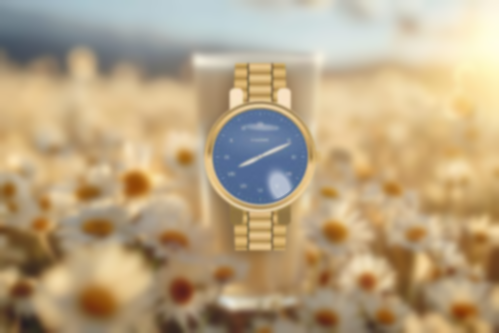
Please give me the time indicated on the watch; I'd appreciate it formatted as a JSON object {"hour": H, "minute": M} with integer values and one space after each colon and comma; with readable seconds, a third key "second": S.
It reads {"hour": 8, "minute": 11}
